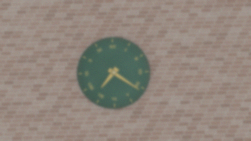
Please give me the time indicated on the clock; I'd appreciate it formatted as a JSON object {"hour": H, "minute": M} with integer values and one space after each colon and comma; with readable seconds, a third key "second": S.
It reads {"hour": 7, "minute": 21}
